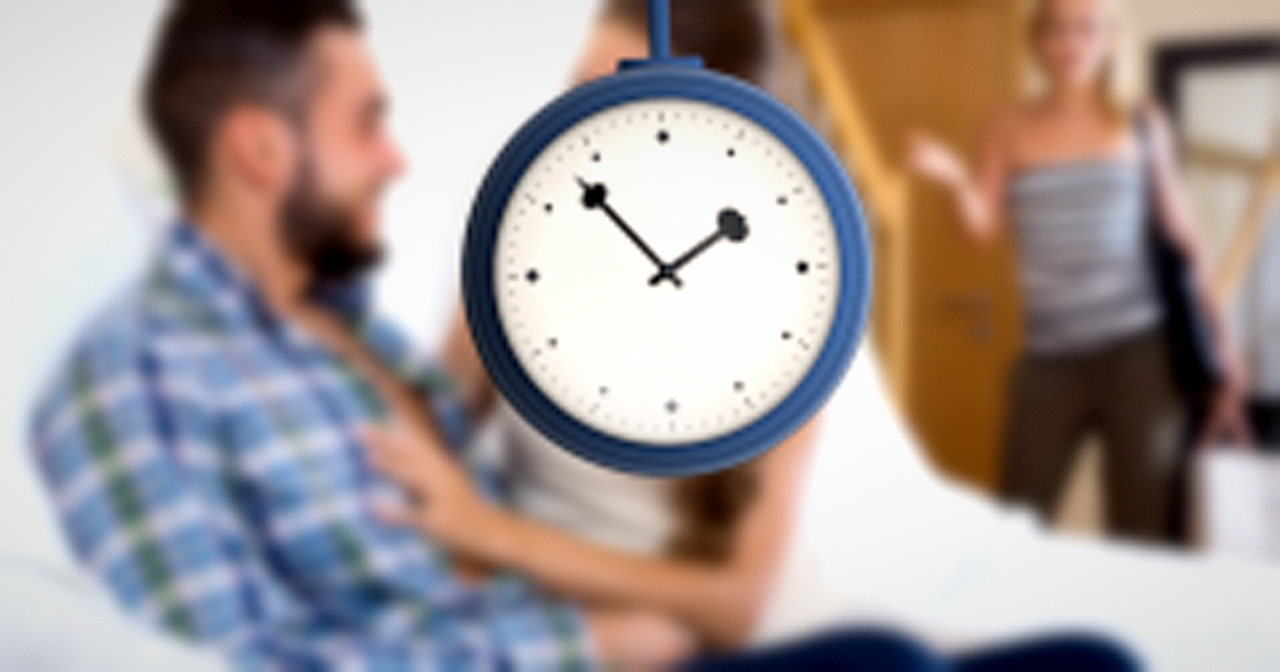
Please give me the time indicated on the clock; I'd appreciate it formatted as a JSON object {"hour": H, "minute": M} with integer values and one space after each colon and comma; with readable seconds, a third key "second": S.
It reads {"hour": 1, "minute": 53}
